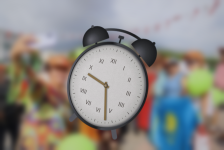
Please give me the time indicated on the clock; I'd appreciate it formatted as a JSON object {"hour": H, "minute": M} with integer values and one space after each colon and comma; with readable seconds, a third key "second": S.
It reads {"hour": 9, "minute": 27}
